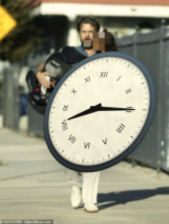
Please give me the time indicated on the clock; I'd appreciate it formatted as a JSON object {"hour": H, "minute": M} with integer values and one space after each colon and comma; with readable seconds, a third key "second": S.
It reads {"hour": 8, "minute": 15}
